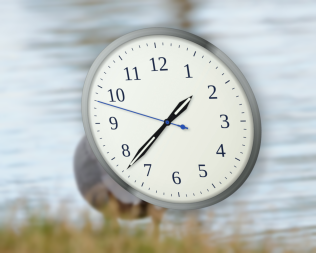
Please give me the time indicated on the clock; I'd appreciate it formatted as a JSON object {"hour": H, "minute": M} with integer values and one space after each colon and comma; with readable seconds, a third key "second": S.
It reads {"hour": 1, "minute": 37, "second": 48}
